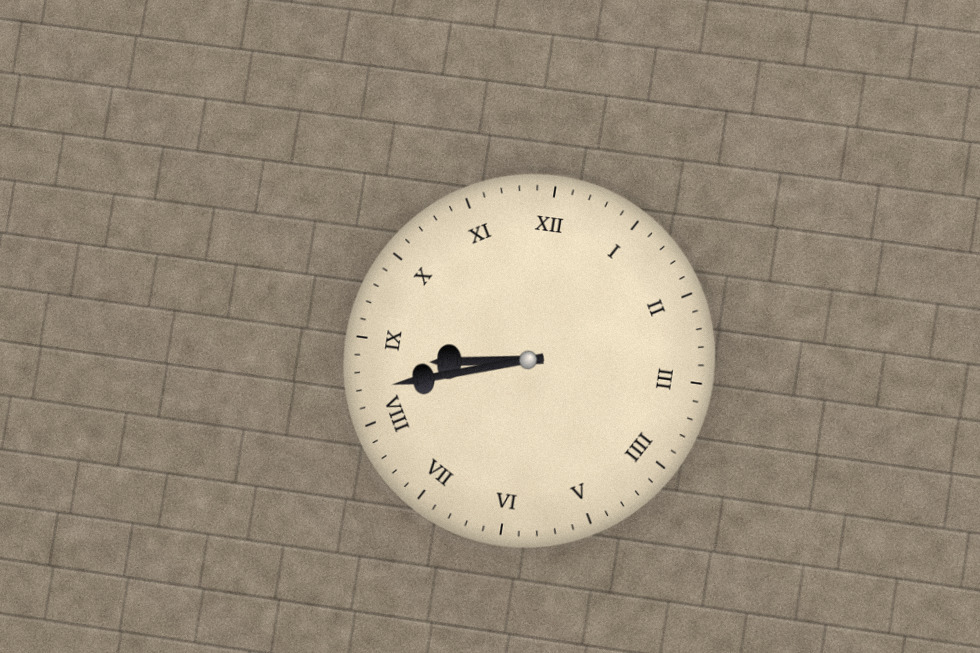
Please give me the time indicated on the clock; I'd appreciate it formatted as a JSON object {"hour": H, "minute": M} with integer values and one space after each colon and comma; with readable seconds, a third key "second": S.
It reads {"hour": 8, "minute": 42}
